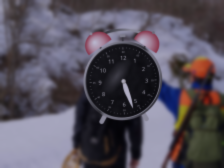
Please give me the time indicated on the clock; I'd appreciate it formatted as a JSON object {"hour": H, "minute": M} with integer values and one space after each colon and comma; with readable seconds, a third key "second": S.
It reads {"hour": 5, "minute": 27}
